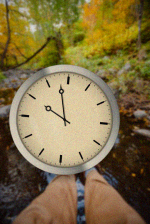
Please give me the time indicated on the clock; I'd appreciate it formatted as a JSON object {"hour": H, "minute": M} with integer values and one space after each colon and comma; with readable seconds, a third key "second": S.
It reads {"hour": 9, "minute": 58}
